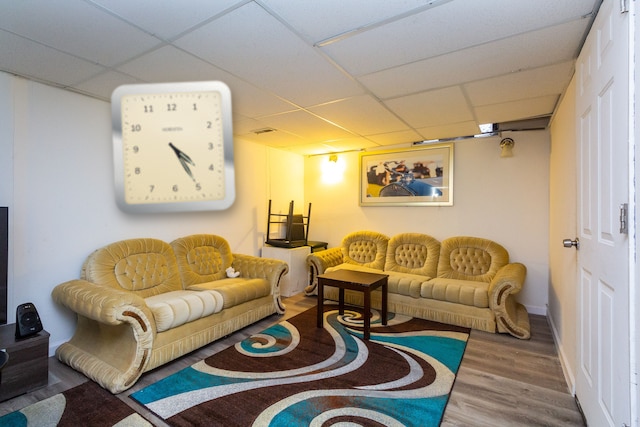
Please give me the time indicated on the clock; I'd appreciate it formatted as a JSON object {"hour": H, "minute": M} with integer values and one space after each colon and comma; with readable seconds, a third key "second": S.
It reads {"hour": 4, "minute": 25}
